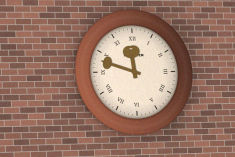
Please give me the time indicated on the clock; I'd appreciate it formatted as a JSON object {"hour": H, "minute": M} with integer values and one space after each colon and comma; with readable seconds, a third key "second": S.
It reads {"hour": 11, "minute": 48}
